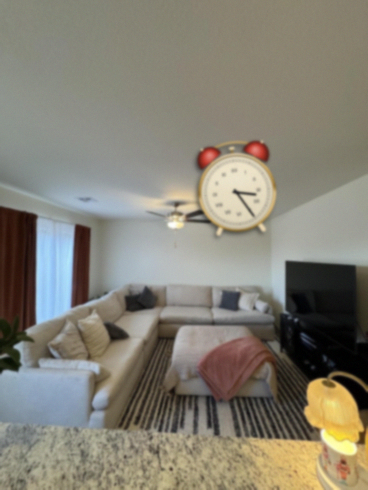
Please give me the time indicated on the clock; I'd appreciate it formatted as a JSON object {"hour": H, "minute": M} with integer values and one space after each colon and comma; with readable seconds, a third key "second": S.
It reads {"hour": 3, "minute": 25}
